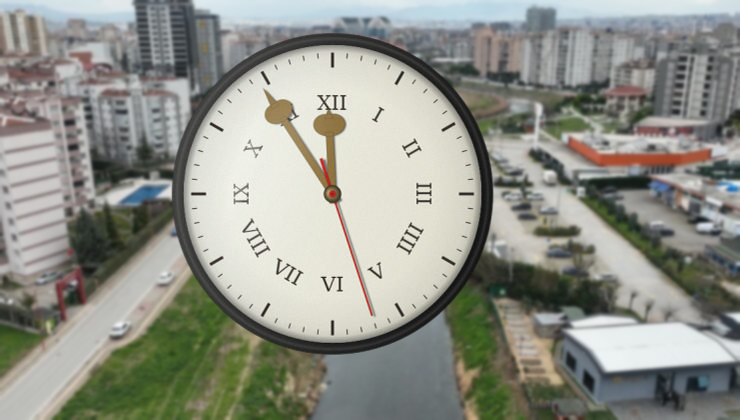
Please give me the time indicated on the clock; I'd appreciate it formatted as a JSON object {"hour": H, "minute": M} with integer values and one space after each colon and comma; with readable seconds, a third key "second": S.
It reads {"hour": 11, "minute": 54, "second": 27}
